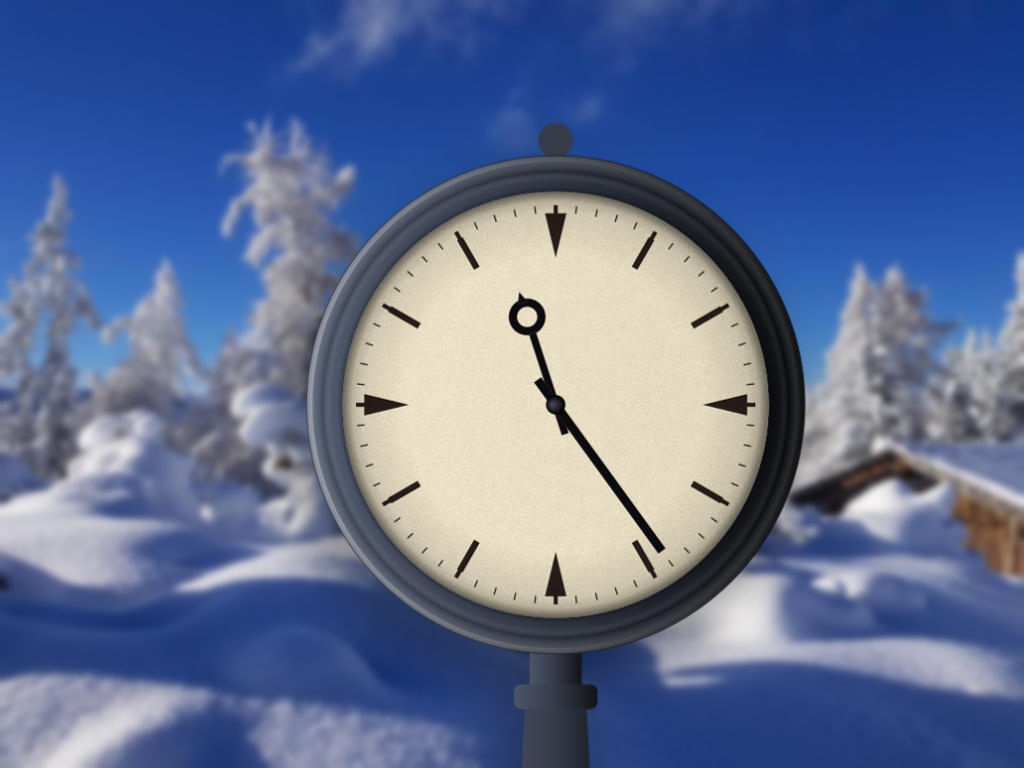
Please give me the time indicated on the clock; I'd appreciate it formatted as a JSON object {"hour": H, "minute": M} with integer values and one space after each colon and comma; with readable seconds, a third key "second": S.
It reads {"hour": 11, "minute": 24}
